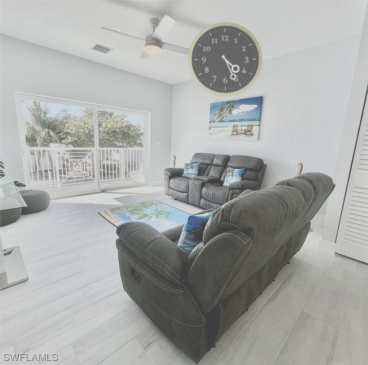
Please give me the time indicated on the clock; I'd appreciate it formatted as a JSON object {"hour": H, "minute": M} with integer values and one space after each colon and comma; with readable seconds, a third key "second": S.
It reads {"hour": 4, "minute": 26}
